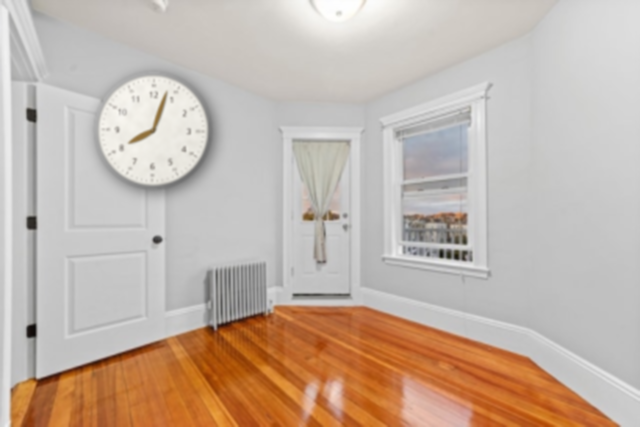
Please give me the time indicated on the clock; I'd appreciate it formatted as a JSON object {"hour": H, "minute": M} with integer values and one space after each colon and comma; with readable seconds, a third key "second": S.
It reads {"hour": 8, "minute": 3}
